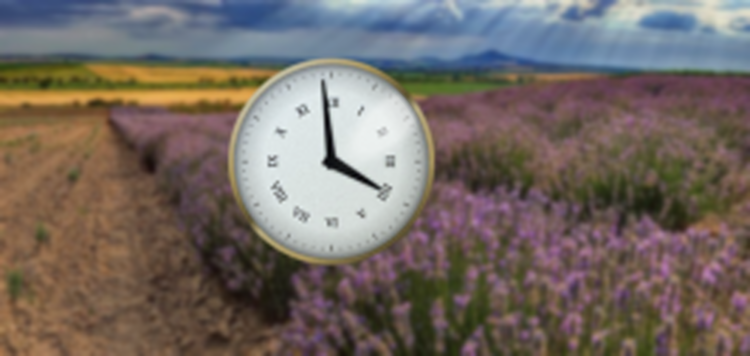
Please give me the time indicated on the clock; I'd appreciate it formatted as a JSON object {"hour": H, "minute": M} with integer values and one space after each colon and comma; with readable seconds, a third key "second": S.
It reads {"hour": 3, "minute": 59}
